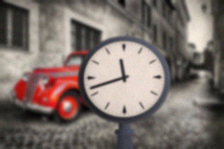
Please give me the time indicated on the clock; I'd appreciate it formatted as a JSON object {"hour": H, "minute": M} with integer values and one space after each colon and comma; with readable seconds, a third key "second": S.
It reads {"hour": 11, "minute": 42}
